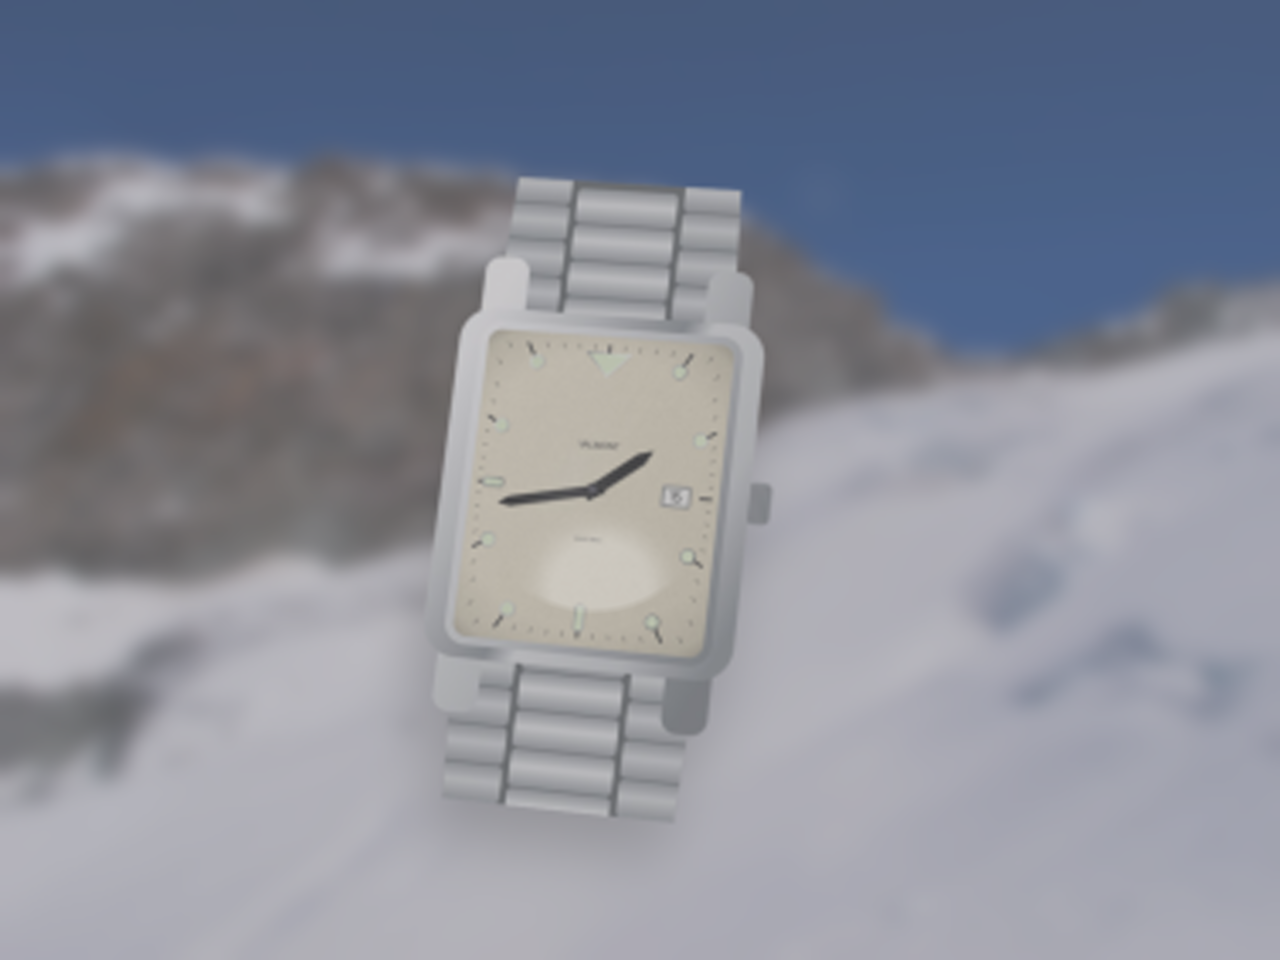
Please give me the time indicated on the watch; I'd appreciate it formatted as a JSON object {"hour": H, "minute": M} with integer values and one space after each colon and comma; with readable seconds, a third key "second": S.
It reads {"hour": 1, "minute": 43}
